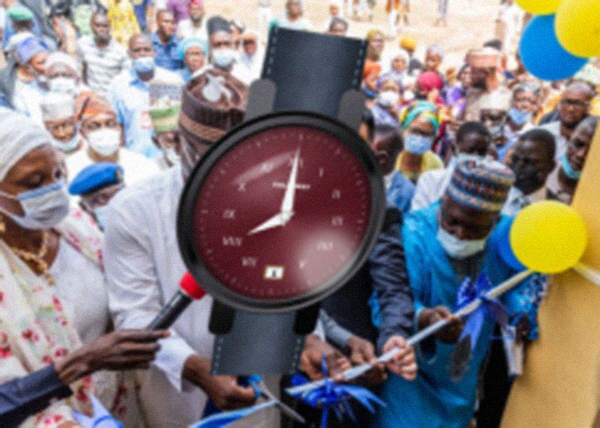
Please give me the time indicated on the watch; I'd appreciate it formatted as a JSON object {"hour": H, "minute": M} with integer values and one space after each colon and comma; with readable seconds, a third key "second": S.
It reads {"hour": 8, "minute": 0}
